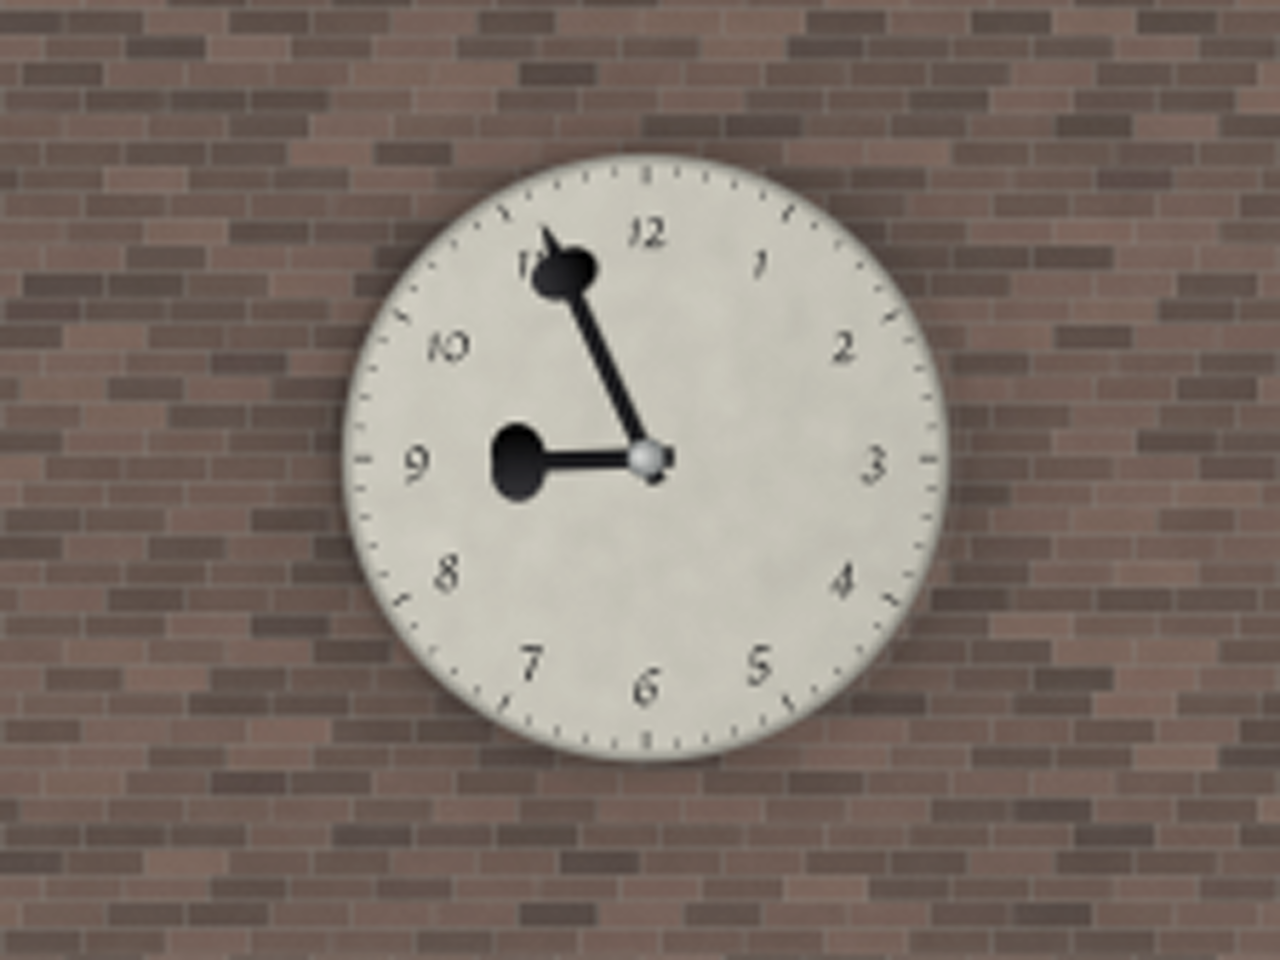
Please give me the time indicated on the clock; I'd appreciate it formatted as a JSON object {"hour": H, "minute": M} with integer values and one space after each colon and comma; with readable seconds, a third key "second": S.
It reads {"hour": 8, "minute": 56}
